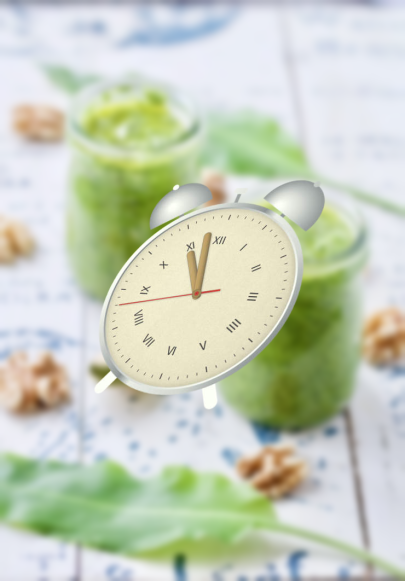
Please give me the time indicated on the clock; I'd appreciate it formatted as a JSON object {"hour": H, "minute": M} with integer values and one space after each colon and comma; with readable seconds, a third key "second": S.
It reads {"hour": 10, "minute": 57, "second": 43}
